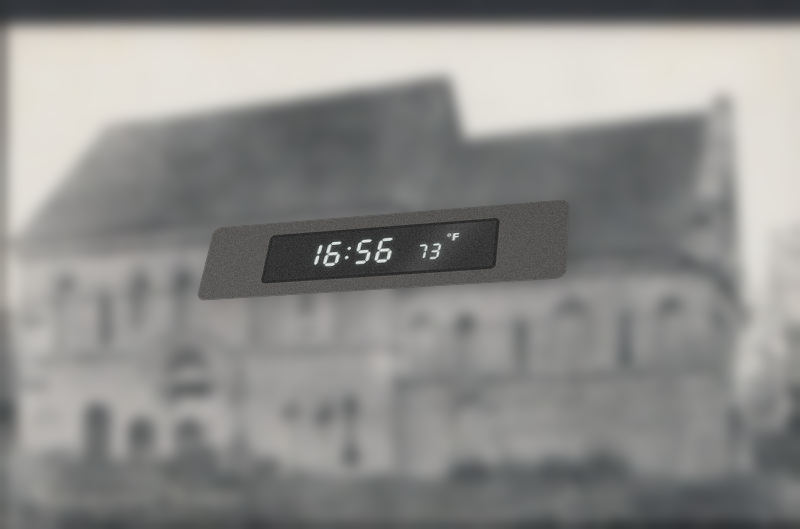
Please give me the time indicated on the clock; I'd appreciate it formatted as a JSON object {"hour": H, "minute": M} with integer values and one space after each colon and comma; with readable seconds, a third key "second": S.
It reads {"hour": 16, "minute": 56}
